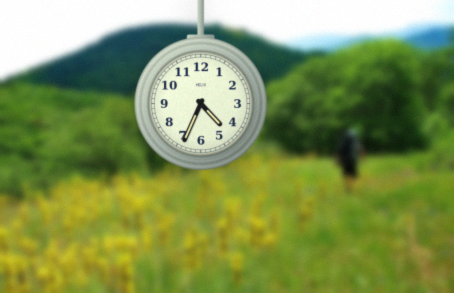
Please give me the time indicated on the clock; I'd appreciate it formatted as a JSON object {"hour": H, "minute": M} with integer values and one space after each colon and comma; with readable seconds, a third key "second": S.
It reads {"hour": 4, "minute": 34}
